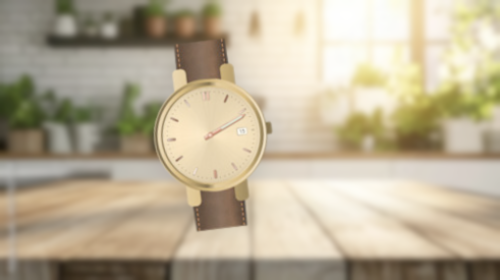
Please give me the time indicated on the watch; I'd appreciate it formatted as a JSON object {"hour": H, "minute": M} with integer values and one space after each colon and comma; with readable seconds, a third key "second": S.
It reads {"hour": 2, "minute": 11}
